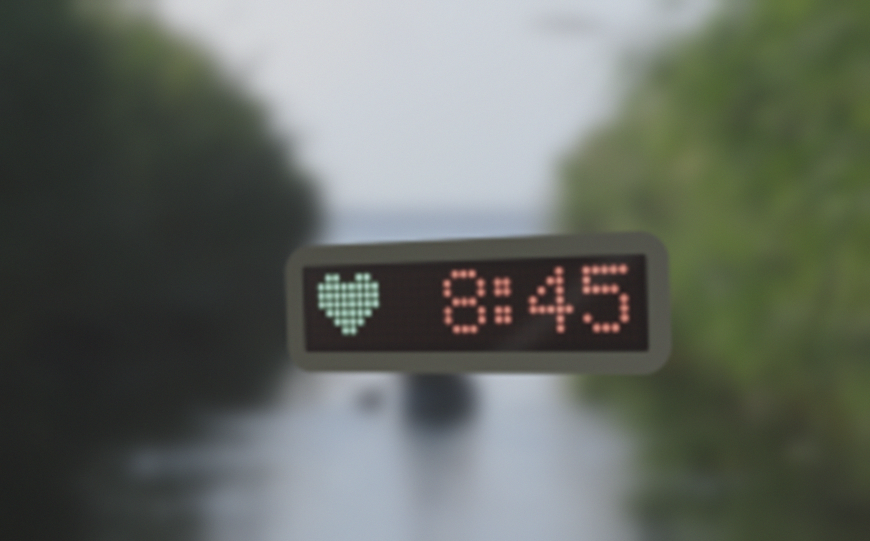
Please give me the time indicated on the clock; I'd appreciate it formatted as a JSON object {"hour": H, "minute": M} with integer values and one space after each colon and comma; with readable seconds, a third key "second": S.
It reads {"hour": 8, "minute": 45}
